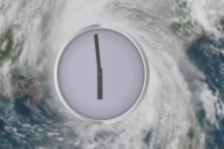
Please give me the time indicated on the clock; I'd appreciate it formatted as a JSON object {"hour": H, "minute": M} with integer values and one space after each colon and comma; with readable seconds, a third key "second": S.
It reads {"hour": 5, "minute": 59}
